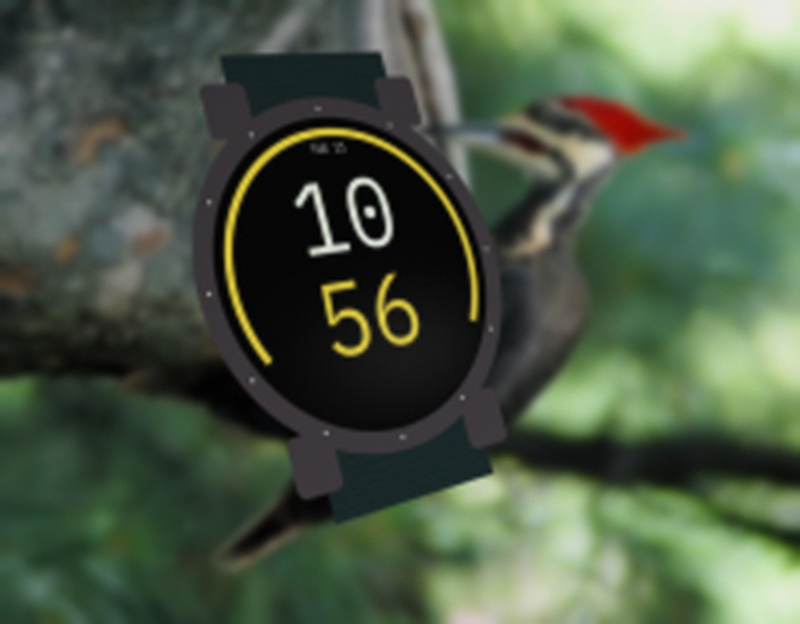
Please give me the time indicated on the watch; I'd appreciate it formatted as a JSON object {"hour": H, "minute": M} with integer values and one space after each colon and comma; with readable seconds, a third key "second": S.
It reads {"hour": 10, "minute": 56}
